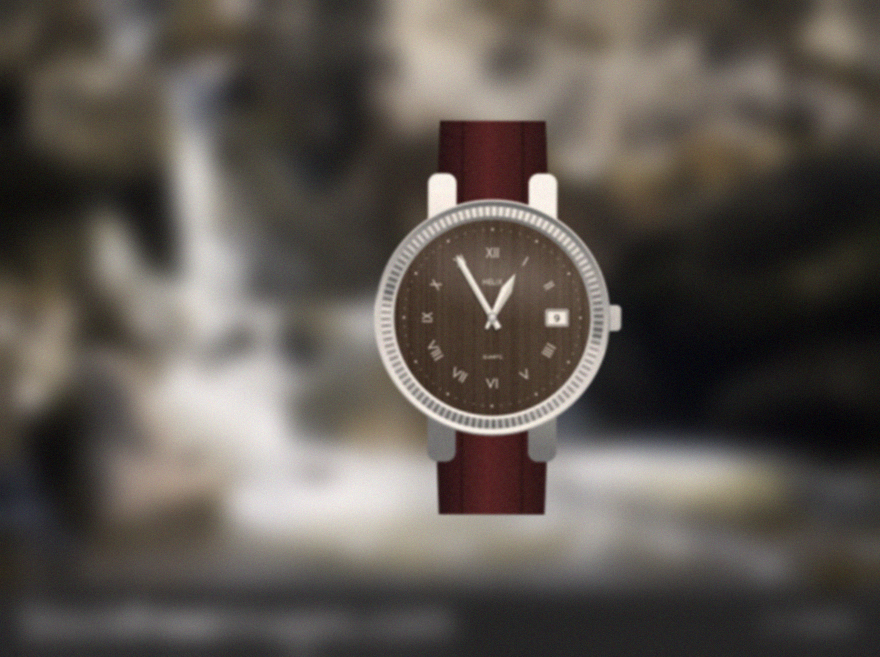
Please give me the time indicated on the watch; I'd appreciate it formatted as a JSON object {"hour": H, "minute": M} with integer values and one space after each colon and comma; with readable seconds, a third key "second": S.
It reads {"hour": 12, "minute": 55}
